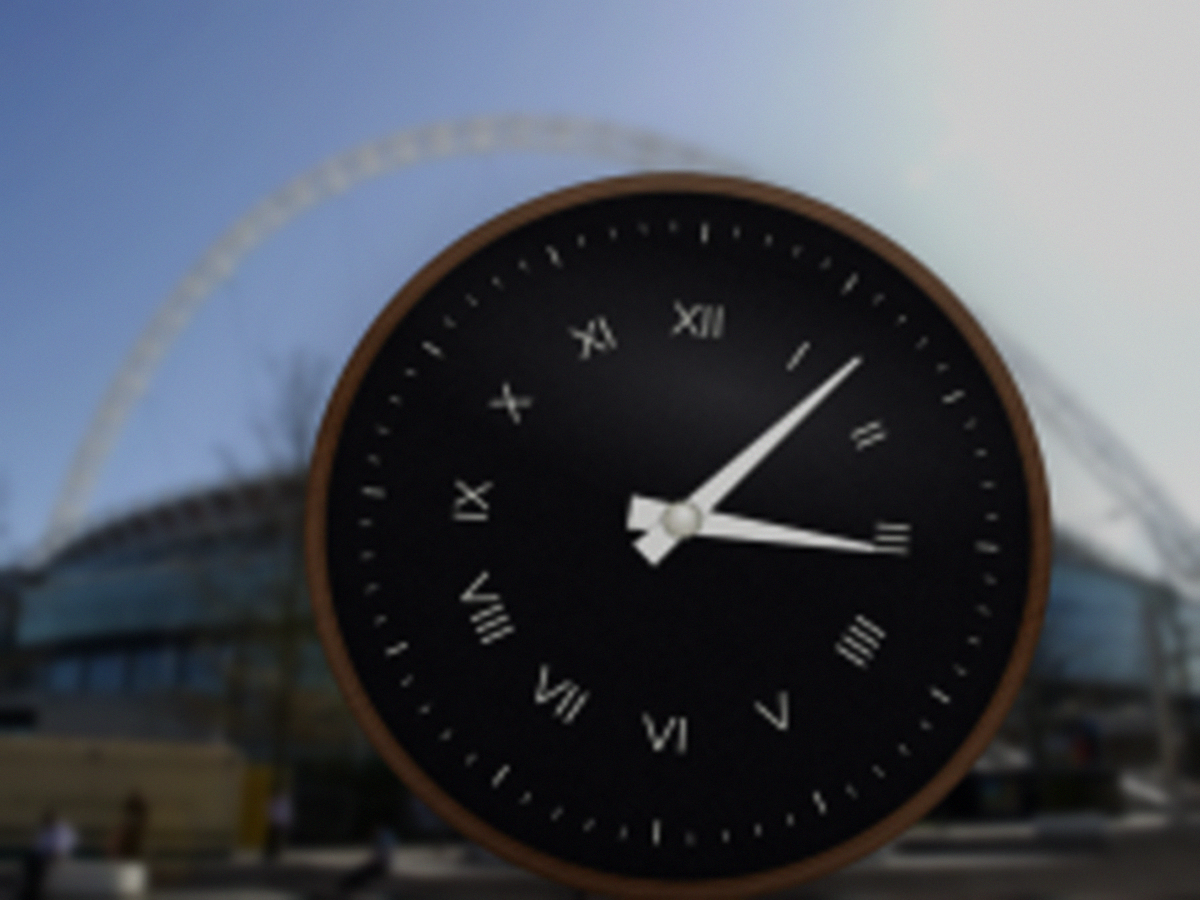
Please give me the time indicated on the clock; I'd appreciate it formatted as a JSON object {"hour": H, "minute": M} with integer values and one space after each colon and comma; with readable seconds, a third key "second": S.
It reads {"hour": 3, "minute": 7}
